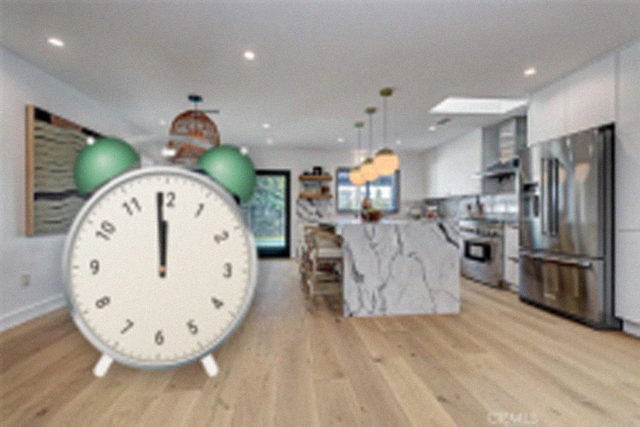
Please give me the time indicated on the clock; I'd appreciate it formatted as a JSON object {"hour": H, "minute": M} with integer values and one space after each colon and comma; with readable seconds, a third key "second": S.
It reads {"hour": 11, "minute": 59}
